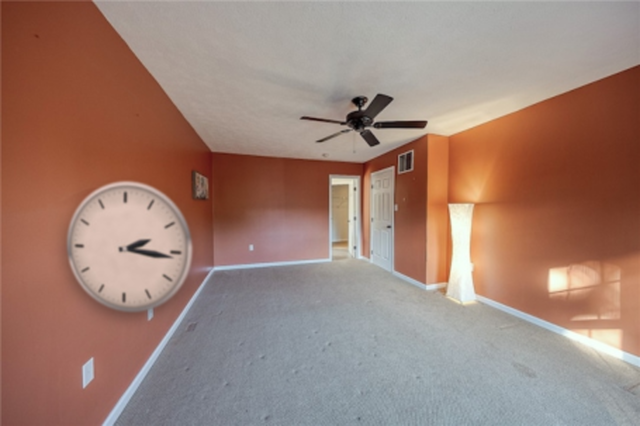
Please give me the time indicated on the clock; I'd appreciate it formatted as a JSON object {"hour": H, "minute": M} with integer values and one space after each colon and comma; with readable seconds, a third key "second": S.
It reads {"hour": 2, "minute": 16}
